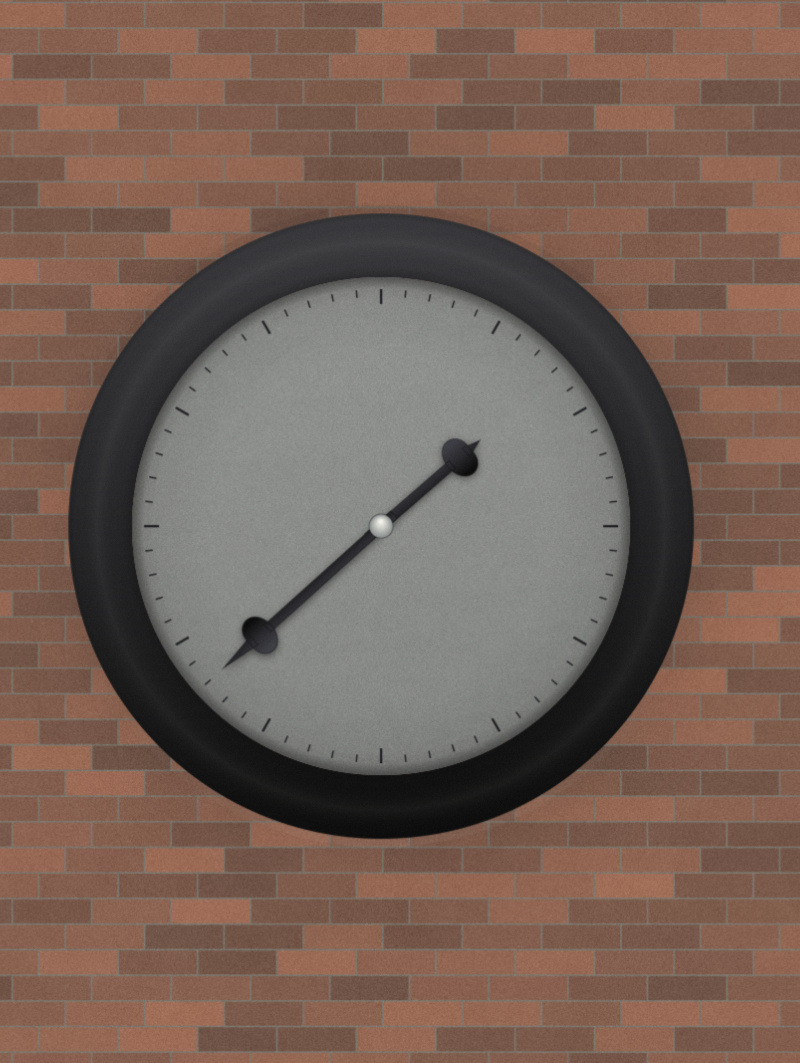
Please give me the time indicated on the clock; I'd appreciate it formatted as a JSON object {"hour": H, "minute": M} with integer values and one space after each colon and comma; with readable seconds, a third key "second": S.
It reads {"hour": 1, "minute": 38}
